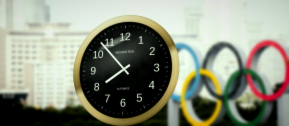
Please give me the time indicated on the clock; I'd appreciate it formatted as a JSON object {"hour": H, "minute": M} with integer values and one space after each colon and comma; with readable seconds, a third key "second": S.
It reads {"hour": 7, "minute": 53}
